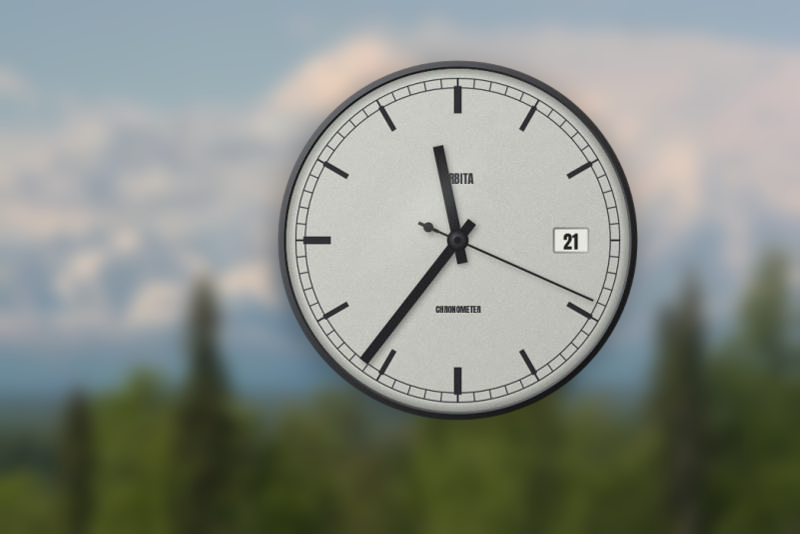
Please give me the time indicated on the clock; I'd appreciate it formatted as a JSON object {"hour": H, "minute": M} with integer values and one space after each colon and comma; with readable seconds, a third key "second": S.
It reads {"hour": 11, "minute": 36, "second": 19}
